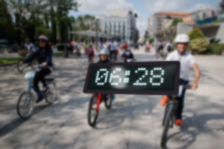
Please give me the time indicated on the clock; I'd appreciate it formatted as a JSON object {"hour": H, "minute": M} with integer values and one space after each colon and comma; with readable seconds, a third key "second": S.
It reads {"hour": 6, "minute": 28}
